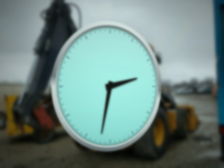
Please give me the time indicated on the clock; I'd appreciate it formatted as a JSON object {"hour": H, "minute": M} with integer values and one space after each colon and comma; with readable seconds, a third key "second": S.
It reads {"hour": 2, "minute": 32}
